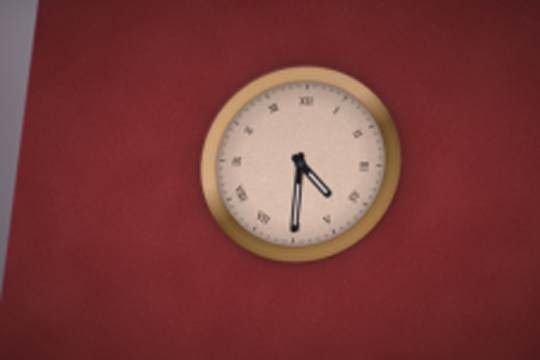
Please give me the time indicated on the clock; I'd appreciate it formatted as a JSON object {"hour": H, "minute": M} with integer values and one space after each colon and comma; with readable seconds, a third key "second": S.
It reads {"hour": 4, "minute": 30}
